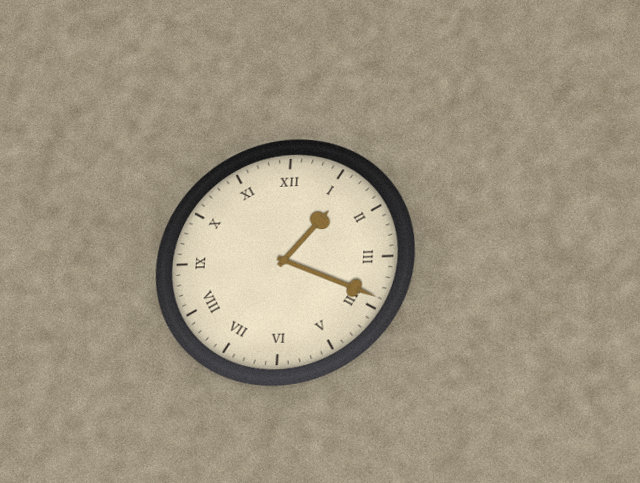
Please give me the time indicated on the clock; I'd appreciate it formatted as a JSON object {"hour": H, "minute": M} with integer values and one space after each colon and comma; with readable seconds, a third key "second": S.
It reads {"hour": 1, "minute": 19}
